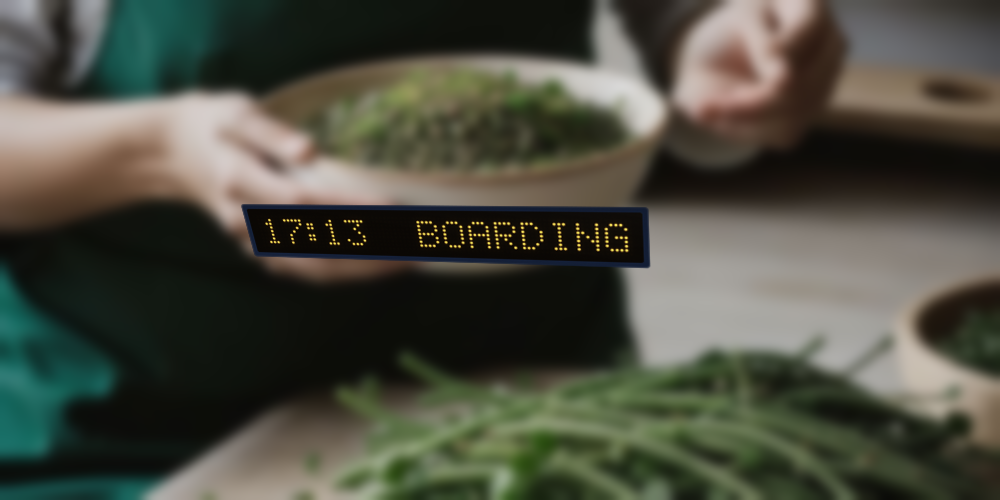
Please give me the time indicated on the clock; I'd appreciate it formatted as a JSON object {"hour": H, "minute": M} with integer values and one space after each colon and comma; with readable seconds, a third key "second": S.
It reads {"hour": 17, "minute": 13}
